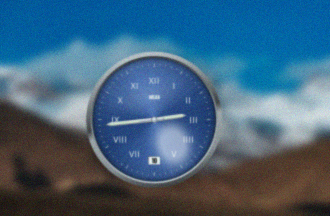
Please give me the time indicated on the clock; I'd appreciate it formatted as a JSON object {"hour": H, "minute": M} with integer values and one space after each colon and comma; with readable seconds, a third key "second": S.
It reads {"hour": 2, "minute": 44}
